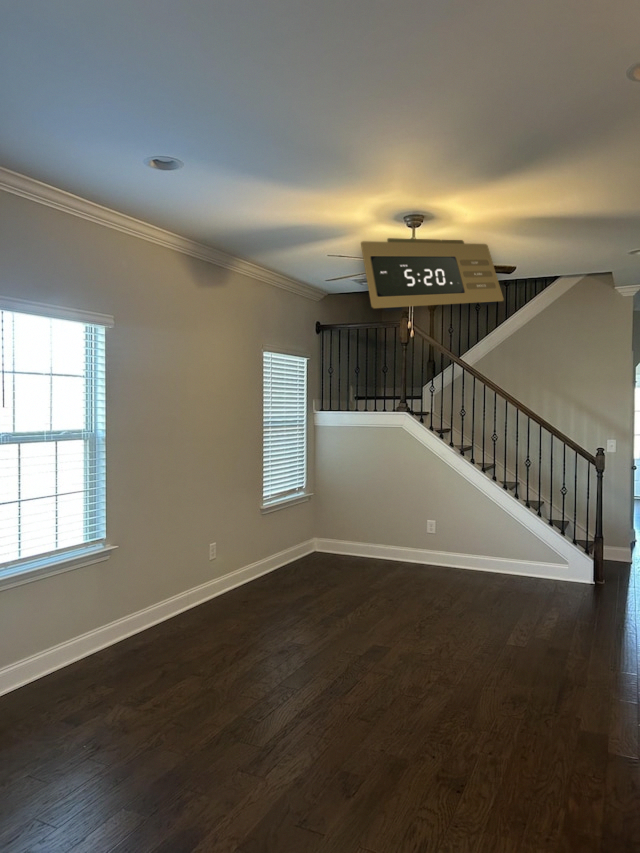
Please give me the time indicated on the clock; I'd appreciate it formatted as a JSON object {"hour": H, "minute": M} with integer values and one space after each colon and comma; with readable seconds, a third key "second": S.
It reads {"hour": 5, "minute": 20}
